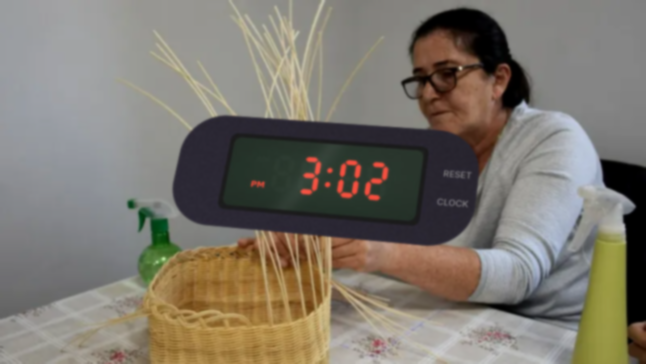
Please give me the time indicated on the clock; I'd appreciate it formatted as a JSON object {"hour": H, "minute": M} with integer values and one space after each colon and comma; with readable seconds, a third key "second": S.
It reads {"hour": 3, "minute": 2}
